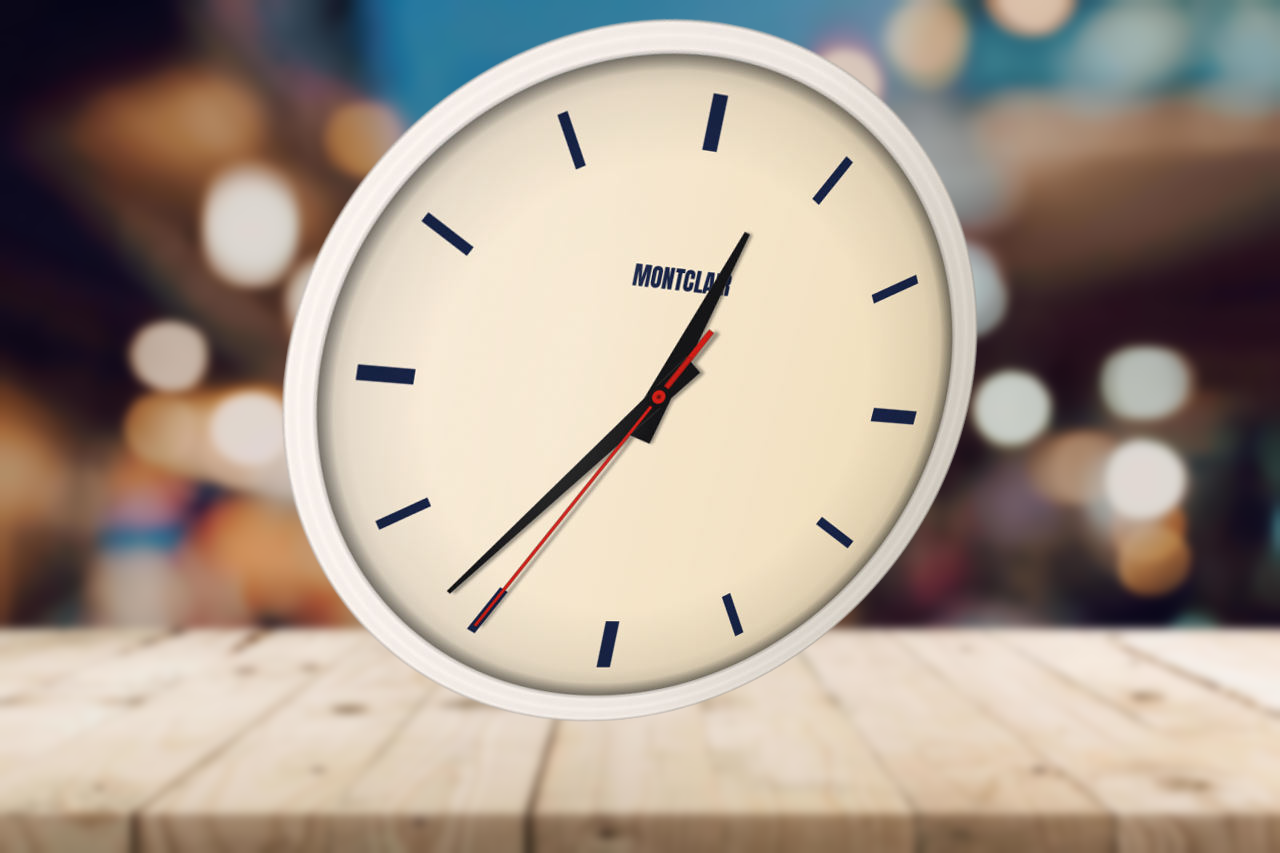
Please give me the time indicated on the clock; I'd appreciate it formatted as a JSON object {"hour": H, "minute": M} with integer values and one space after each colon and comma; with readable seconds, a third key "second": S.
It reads {"hour": 12, "minute": 36, "second": 35}
